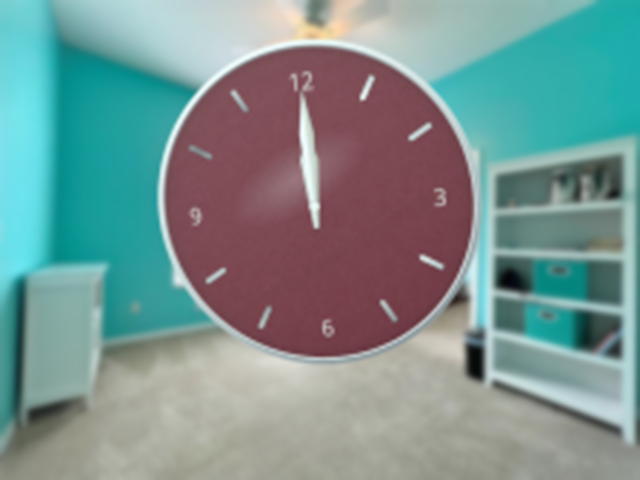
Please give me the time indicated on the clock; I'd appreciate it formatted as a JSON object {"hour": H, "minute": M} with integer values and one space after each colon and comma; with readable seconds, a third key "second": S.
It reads {"hour": 12, "minute": 0}
